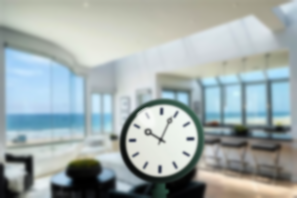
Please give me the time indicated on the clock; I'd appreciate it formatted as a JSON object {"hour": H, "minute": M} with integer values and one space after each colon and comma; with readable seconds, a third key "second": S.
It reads {"hour": 10, "minute": 4}
